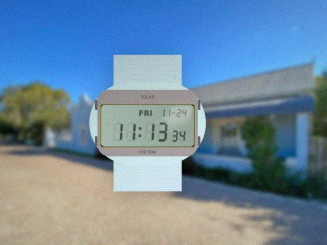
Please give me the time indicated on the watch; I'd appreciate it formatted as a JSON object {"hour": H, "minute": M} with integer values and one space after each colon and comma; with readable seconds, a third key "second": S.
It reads {"hour": 11, "minute": 13, "second": 34}
